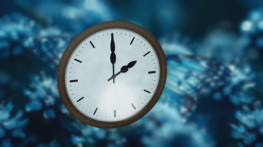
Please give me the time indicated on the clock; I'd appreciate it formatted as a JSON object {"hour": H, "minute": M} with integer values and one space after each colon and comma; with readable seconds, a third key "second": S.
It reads {"hour": 2, "minute": 0}
